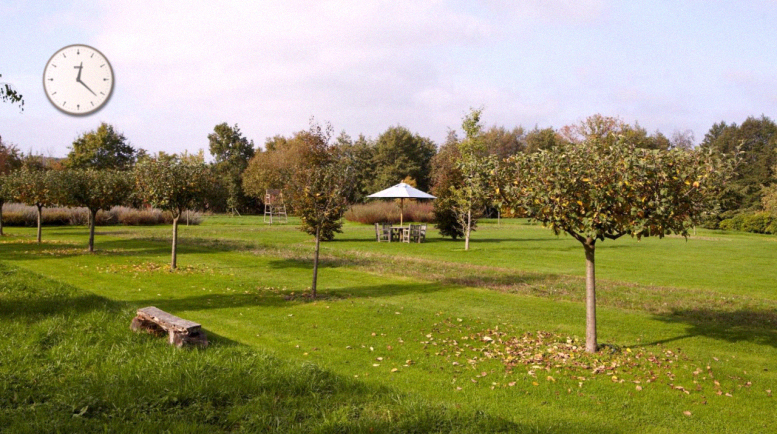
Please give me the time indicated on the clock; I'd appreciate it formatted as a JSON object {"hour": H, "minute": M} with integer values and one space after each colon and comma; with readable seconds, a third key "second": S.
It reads {"hour": 12, "minute": 22}
